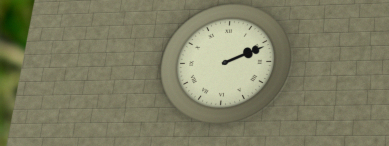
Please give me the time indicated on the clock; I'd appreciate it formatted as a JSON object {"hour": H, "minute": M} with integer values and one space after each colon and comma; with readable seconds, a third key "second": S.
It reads {"hour": 2, "minute": 11}
